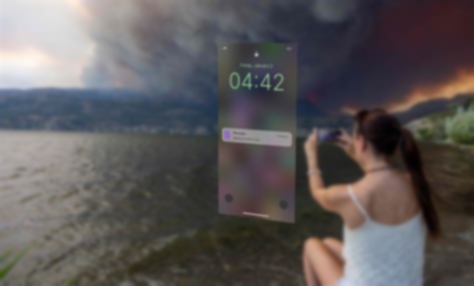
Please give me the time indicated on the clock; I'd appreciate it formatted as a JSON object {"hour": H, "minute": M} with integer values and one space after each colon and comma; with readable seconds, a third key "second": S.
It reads {"hour": 4, "minute": 42}
